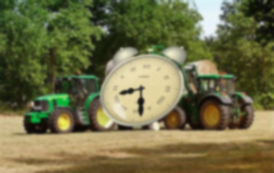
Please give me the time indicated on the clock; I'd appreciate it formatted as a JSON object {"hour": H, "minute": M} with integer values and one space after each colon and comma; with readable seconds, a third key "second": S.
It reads {"hour": 8, "minute": 28}
